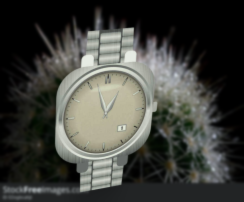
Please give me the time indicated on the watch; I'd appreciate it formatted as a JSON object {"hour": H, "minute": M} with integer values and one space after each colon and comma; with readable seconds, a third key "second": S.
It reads {"hour": 12, "minute": 57}
